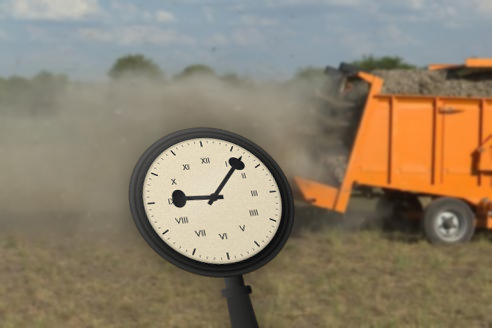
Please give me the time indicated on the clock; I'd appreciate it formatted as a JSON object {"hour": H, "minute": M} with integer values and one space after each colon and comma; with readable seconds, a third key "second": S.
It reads {"hour": 9, "minute": 7}
